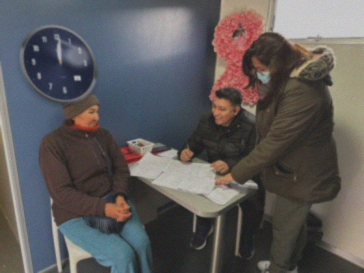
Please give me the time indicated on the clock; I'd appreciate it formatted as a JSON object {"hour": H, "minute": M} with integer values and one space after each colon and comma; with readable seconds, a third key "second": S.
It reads {"hour": 12, "minute": 1}
